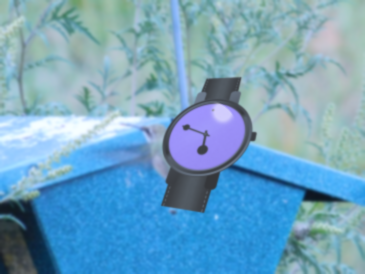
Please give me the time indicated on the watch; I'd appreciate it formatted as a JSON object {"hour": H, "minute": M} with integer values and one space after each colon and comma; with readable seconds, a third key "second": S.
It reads {"hour": 5, "minute": 48}
